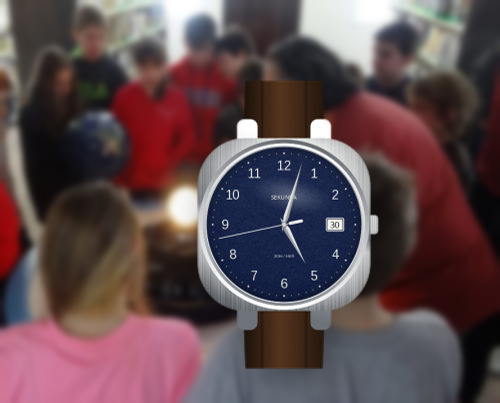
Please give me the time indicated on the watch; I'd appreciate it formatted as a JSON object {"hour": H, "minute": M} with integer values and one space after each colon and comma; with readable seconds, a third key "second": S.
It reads {"hour": 5, "minute": 2, "second": 43}
